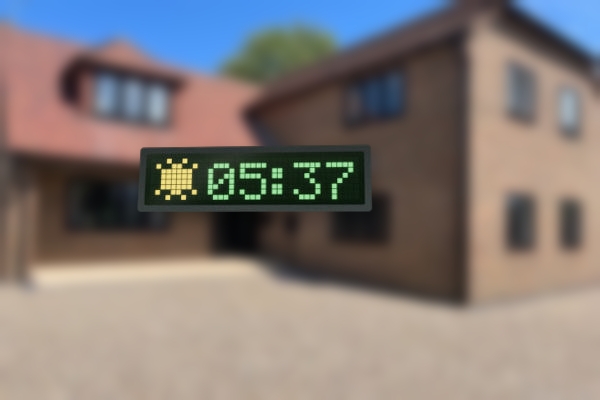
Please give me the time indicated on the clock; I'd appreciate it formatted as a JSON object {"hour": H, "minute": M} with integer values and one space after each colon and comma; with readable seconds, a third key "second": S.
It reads {"hour": 5, "minute": 37}
